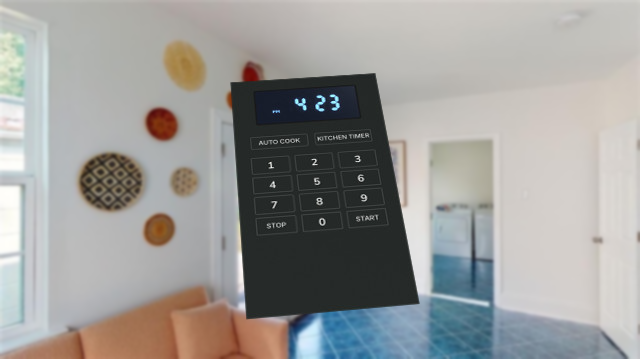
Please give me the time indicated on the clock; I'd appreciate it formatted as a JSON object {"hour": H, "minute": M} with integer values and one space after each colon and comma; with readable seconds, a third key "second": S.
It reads {"hour": 4, "minute": 23}
